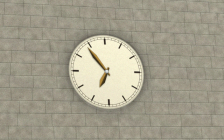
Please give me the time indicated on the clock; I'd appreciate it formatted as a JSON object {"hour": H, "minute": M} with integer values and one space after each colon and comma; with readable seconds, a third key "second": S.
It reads {"hour": 6, "minute": 54}
